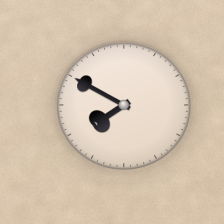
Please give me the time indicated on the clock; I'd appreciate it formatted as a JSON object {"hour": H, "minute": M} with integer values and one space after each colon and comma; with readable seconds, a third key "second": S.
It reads {"hour": 7, "minute": 50}
